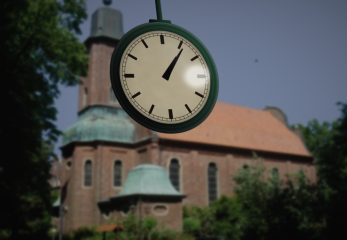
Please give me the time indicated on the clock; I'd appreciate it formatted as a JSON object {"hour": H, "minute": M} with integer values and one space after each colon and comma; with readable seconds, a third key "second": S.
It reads {"hour": 1, "minute": 6}
